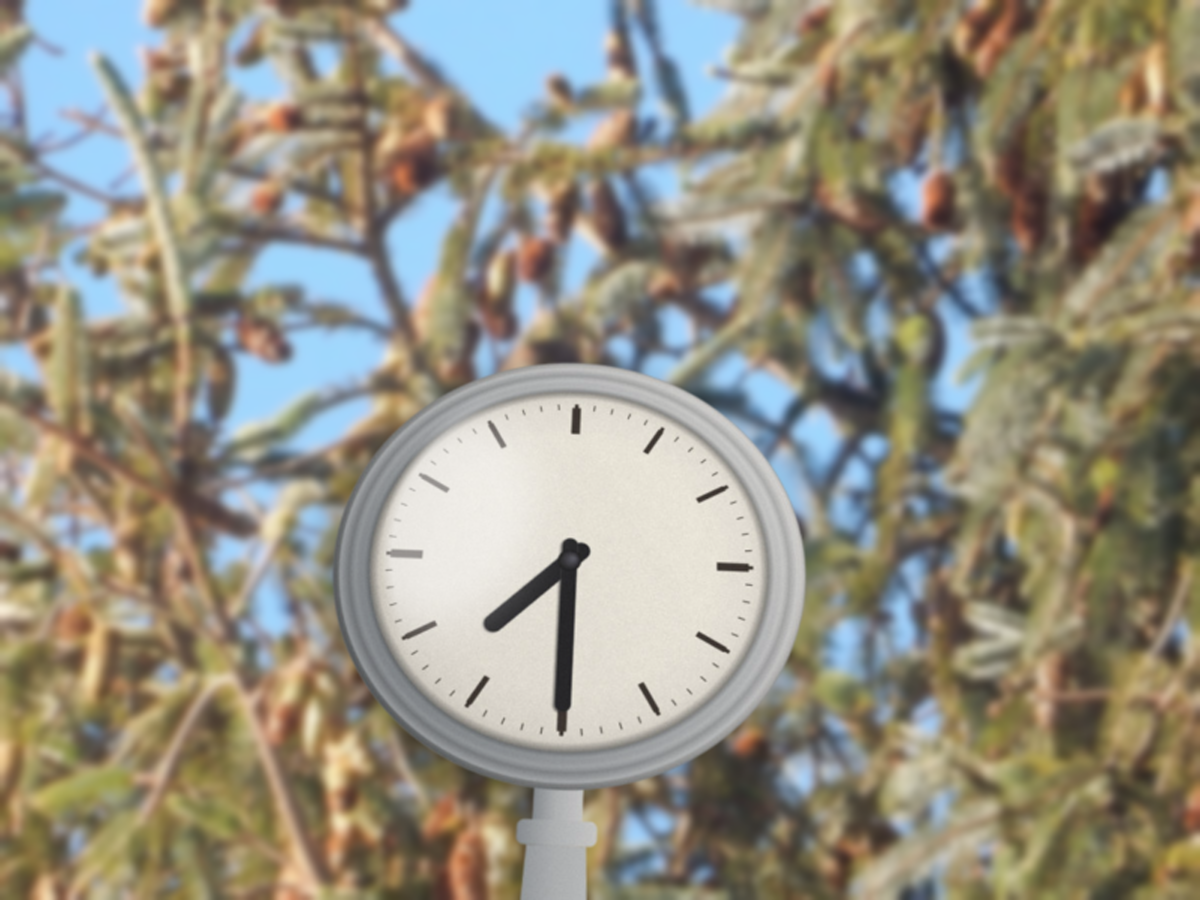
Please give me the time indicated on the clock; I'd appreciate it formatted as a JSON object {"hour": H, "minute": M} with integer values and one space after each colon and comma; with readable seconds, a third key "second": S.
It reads {"hour": 7, "minute": 30}
